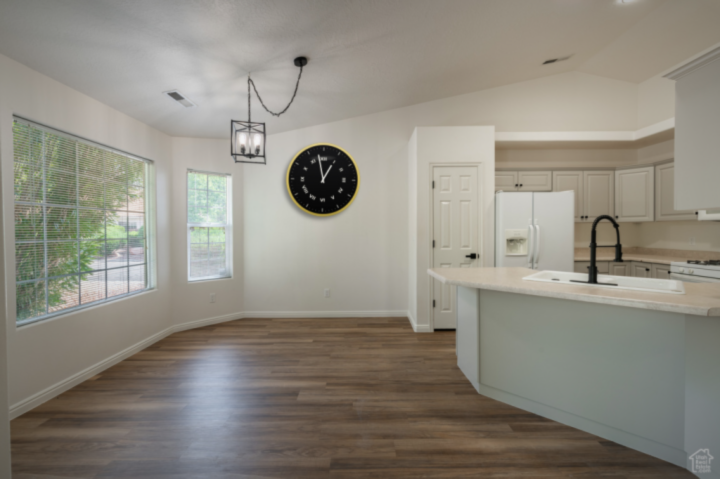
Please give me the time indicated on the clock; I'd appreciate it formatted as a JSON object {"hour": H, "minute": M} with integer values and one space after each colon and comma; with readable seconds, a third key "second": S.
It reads {"hour": 12, "minute": 58}
